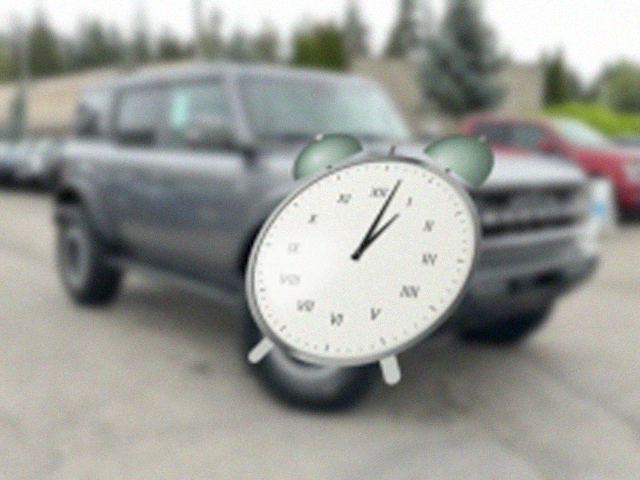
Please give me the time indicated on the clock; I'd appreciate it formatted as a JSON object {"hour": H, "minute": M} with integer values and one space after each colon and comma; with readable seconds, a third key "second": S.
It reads {"hour": 1, "minute": 2}
